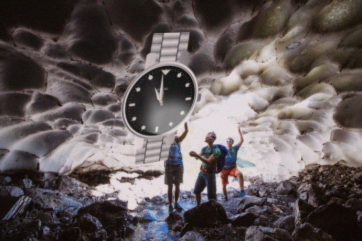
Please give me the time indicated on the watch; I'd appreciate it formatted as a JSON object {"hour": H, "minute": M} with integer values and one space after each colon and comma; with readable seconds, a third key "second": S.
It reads {"hour": 10, "minute": 59}
